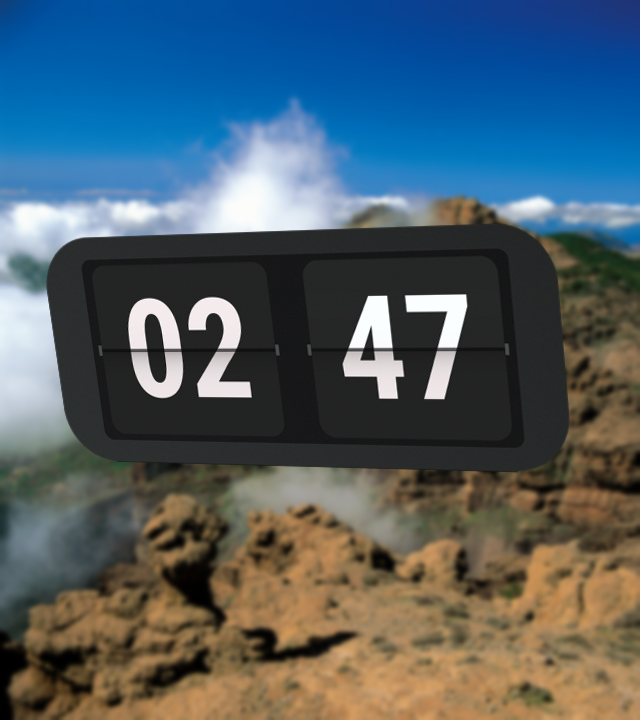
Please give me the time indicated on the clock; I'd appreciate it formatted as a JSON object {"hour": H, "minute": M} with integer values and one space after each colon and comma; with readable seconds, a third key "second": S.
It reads {"hour": 2, "minute": 47}
